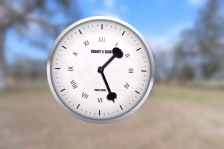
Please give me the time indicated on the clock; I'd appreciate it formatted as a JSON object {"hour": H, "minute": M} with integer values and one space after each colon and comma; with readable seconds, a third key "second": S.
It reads {"hour": 1, "minute": 26}
